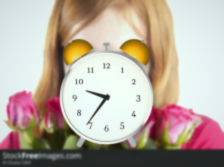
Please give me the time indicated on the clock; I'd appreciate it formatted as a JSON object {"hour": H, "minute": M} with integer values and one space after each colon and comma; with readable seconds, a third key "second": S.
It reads {"hour": 9, "minute": 36}
